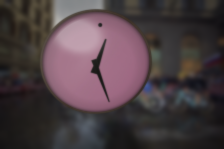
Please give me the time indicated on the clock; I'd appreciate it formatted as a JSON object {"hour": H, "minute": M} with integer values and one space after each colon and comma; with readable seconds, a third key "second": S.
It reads {"hour": 12, "minute": 26}
